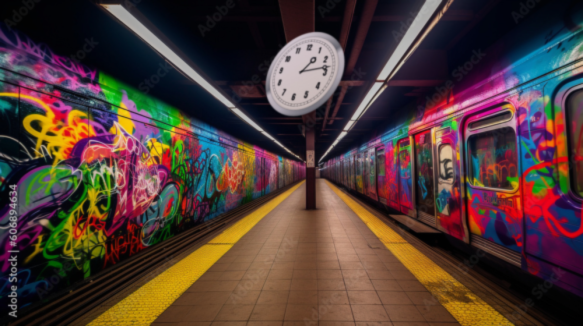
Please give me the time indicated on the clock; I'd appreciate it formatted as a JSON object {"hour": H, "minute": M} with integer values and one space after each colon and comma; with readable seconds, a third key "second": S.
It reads {"hour": 1, "minute": 13}
